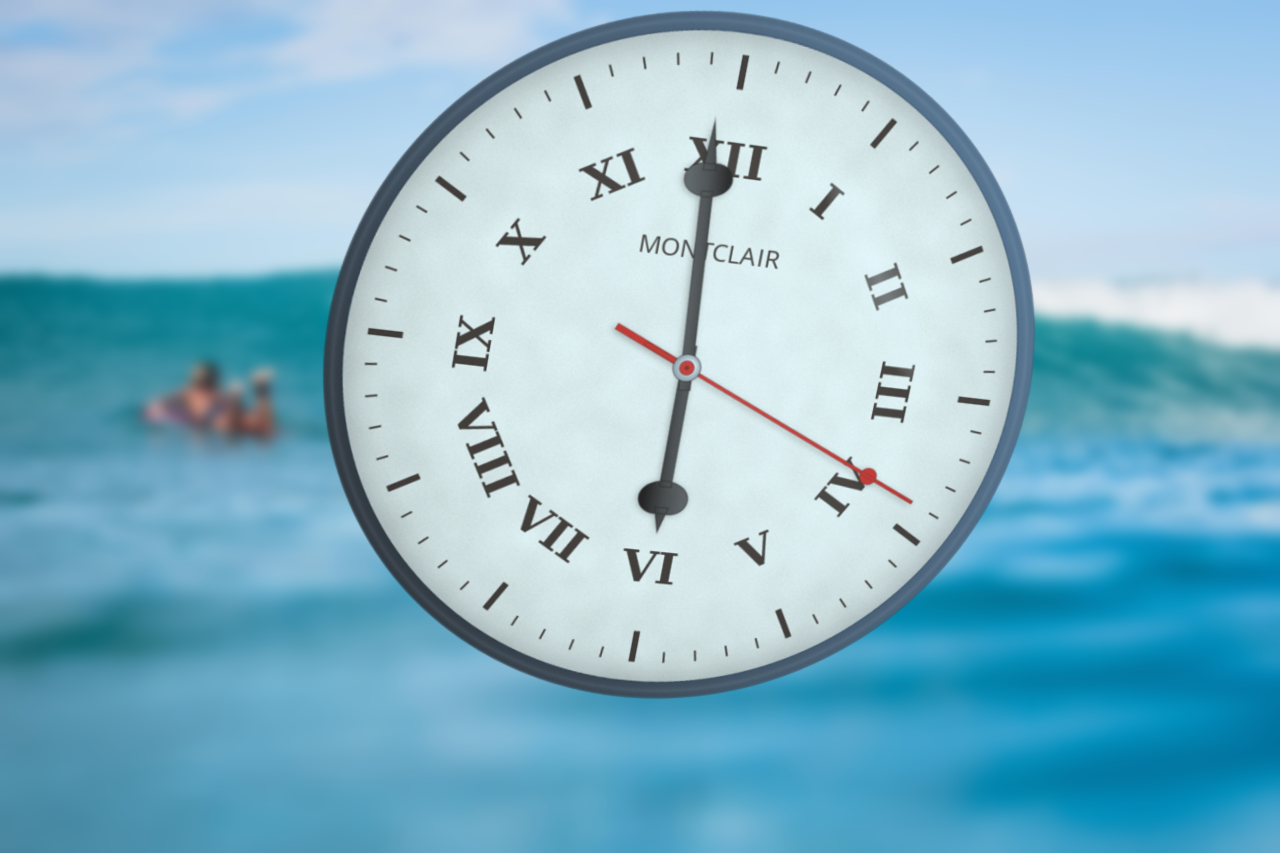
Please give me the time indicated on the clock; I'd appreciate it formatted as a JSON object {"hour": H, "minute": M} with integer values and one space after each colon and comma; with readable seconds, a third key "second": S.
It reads {"hour": 5, "minute": 59, "second": 19}
